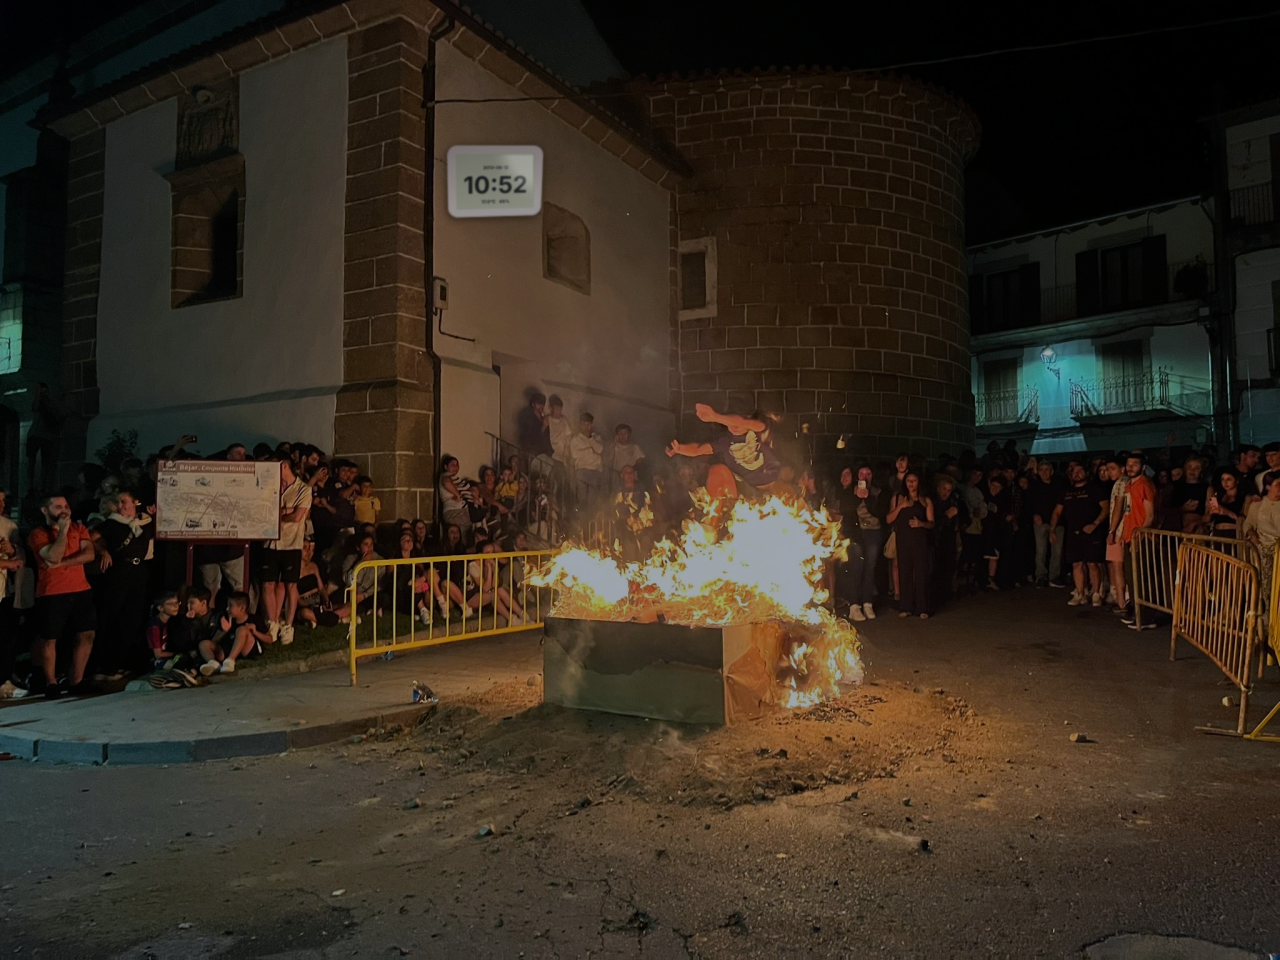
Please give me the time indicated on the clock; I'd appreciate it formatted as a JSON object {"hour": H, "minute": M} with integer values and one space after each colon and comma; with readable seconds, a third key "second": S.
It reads {"hour": 10, "minute": 52}
